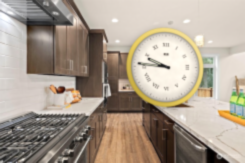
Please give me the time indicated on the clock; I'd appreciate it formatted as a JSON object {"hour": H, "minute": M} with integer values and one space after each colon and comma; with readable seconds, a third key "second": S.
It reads {"hour": 9, "minute": 46}
